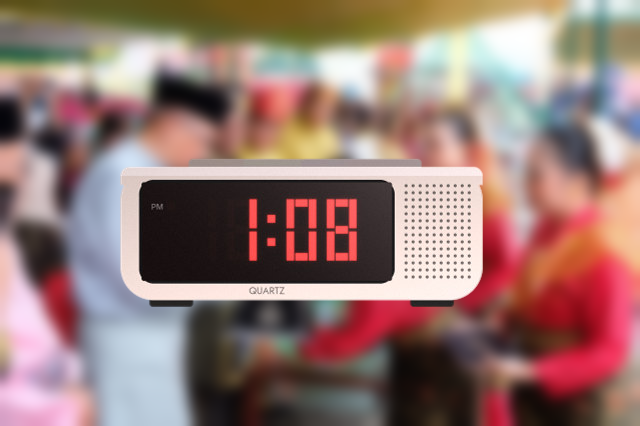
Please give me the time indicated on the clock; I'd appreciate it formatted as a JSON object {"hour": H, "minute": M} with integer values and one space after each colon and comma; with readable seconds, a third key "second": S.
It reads {"hour": 1, "minute": 8}
